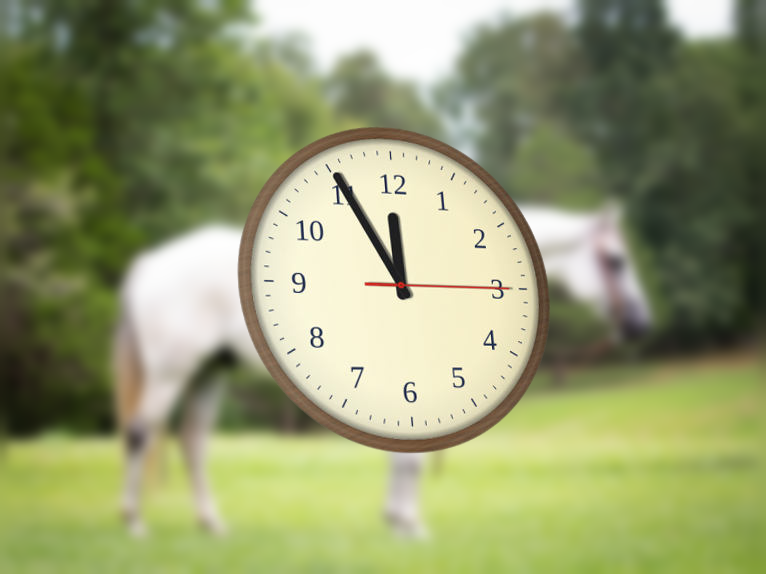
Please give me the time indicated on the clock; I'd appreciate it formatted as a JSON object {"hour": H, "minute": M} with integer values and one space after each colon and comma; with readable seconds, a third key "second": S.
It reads {"hour": 11, "minute": 55, "second": 15}
